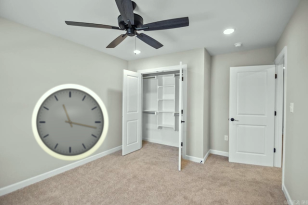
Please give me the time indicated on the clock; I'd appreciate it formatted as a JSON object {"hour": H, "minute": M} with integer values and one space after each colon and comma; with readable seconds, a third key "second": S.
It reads {"hour": 11, "minute": 17}
